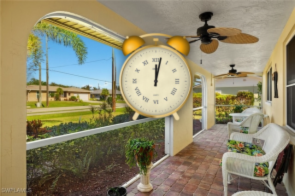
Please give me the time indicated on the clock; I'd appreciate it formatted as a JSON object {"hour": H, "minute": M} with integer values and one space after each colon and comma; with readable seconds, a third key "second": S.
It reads {"hour": 12, "minute": 2}
